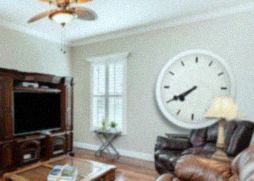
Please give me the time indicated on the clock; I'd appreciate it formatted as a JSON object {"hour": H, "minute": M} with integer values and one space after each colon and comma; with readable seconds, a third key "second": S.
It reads {"hour": 7, "minute": 40}
